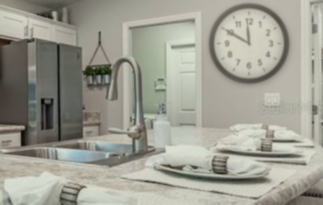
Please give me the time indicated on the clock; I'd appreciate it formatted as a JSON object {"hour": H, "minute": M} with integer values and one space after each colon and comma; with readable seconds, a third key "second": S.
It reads {"hour": 11, "minute": 50}
